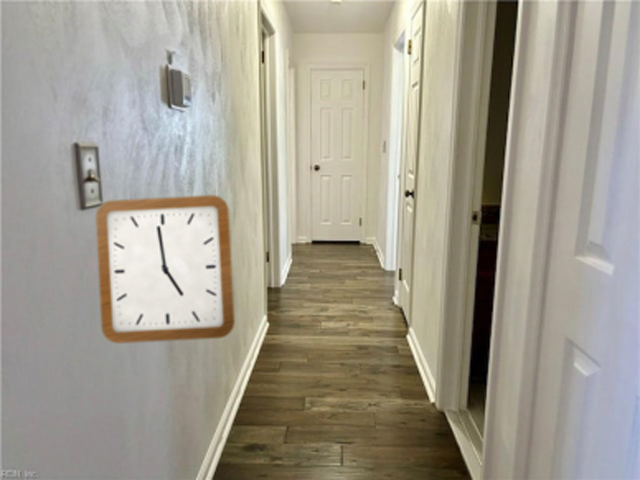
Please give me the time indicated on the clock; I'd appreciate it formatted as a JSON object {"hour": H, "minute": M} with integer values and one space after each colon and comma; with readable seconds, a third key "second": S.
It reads {"hour": 4, "minute": 59}
